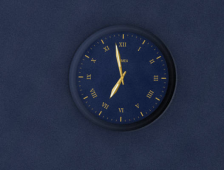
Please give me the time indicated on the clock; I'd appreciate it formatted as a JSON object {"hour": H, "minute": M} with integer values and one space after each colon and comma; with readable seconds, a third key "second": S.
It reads {"hour": 6, "minute": 58}
